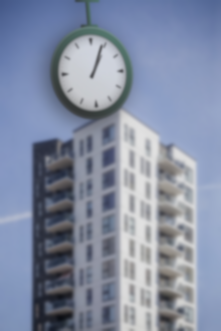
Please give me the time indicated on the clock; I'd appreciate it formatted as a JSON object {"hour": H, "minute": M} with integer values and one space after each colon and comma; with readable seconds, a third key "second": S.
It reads {"hour": 1, "minute": 4}
